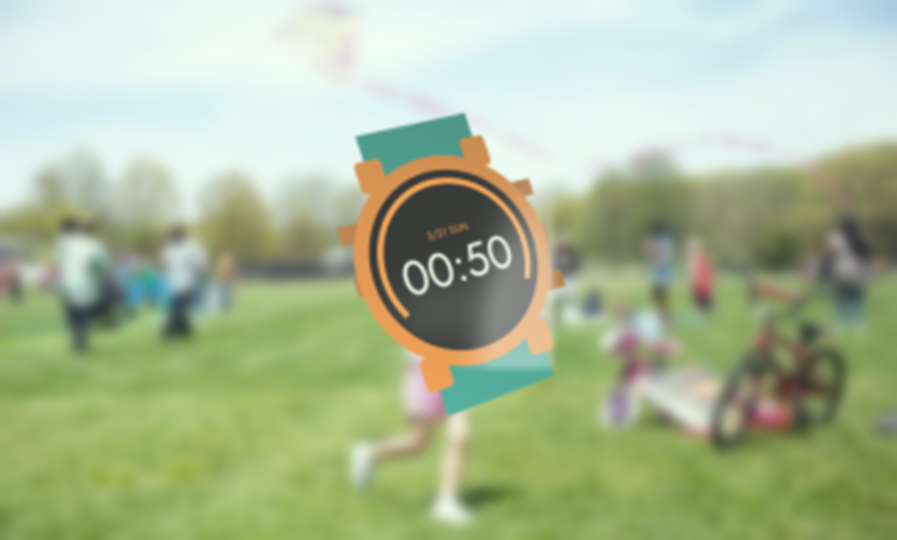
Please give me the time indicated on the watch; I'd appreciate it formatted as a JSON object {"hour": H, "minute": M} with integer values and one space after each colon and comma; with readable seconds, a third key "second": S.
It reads {"hour": 0, "minute": 50}
